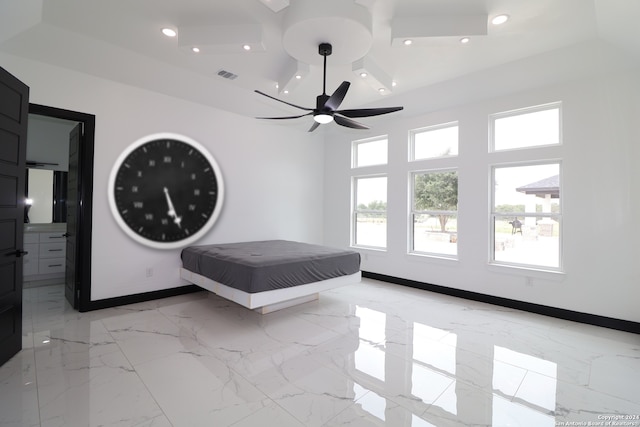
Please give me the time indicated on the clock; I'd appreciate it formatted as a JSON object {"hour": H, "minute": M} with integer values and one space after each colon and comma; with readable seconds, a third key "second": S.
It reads {"hour": 5, "minute": 26}
